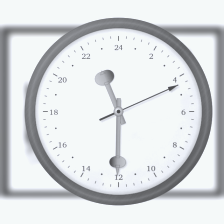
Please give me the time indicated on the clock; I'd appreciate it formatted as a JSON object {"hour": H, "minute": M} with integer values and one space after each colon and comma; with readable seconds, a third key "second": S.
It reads {"hour": 22, "minute": 30, "second": 11}
